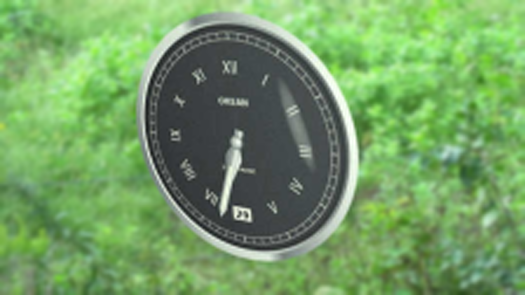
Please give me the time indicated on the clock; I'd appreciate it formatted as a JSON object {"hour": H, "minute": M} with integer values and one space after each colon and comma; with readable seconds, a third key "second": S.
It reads {"hour": 6, "minute": 33}
